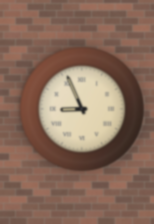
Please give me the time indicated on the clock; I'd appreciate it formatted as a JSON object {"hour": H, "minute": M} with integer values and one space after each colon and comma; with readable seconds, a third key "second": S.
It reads {"hour": 8, "minute": 56}
